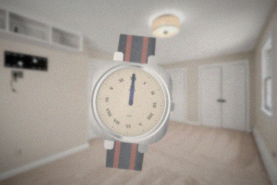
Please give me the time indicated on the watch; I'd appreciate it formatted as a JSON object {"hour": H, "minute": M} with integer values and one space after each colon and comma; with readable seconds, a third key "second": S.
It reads {"hour": 12, "minute": 0}
